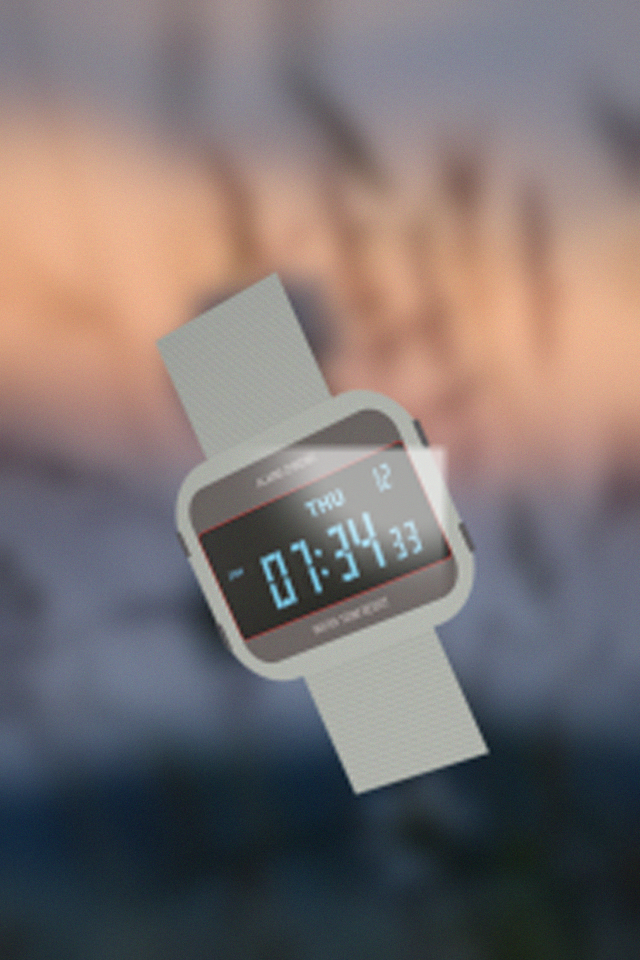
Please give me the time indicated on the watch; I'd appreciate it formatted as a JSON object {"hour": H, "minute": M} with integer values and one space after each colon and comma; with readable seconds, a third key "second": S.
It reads {"hour": 7, "minute": 34, "second": 33}
